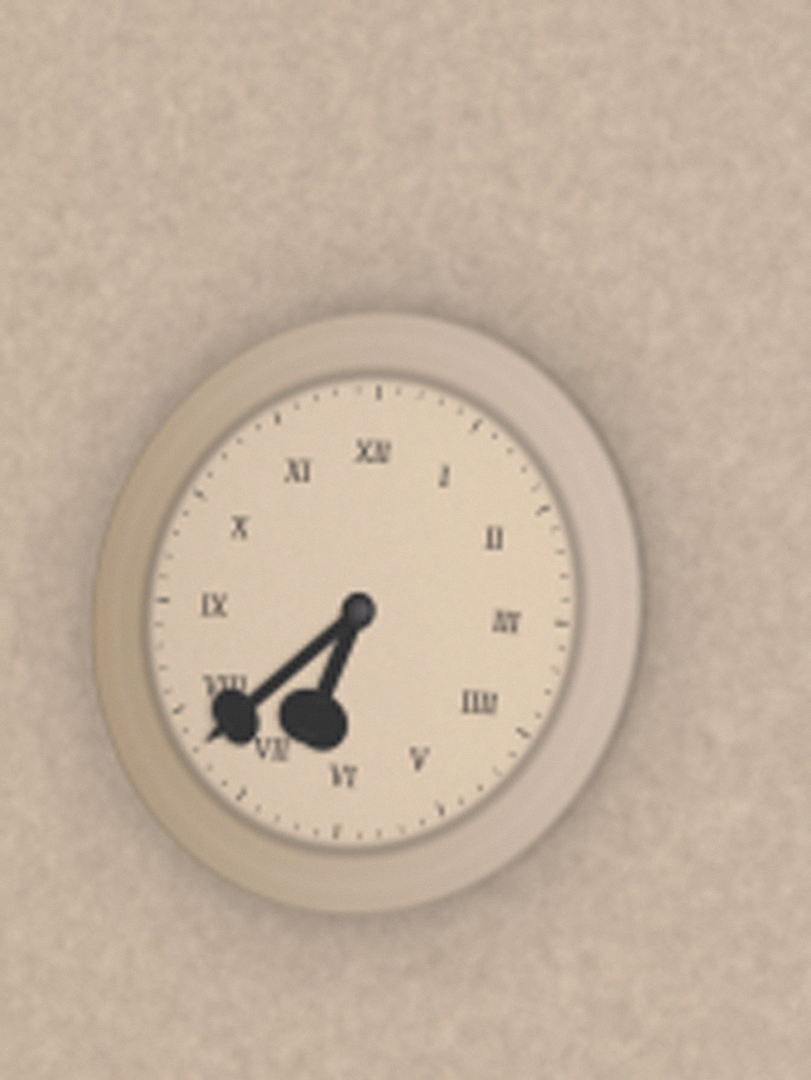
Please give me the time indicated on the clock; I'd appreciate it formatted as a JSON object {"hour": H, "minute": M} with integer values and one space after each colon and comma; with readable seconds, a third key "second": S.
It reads {"hour": 6, "minute": 38}
